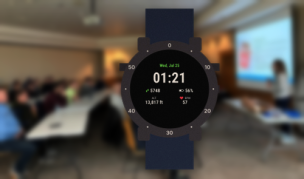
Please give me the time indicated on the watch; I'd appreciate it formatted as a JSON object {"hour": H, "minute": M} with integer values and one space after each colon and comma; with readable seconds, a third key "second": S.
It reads {"hour": 1, "minute": 21}
